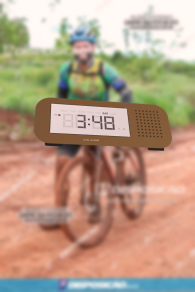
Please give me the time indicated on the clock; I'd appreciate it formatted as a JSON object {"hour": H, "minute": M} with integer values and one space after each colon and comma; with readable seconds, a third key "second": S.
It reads {"hour": 3, "minute": 48}
